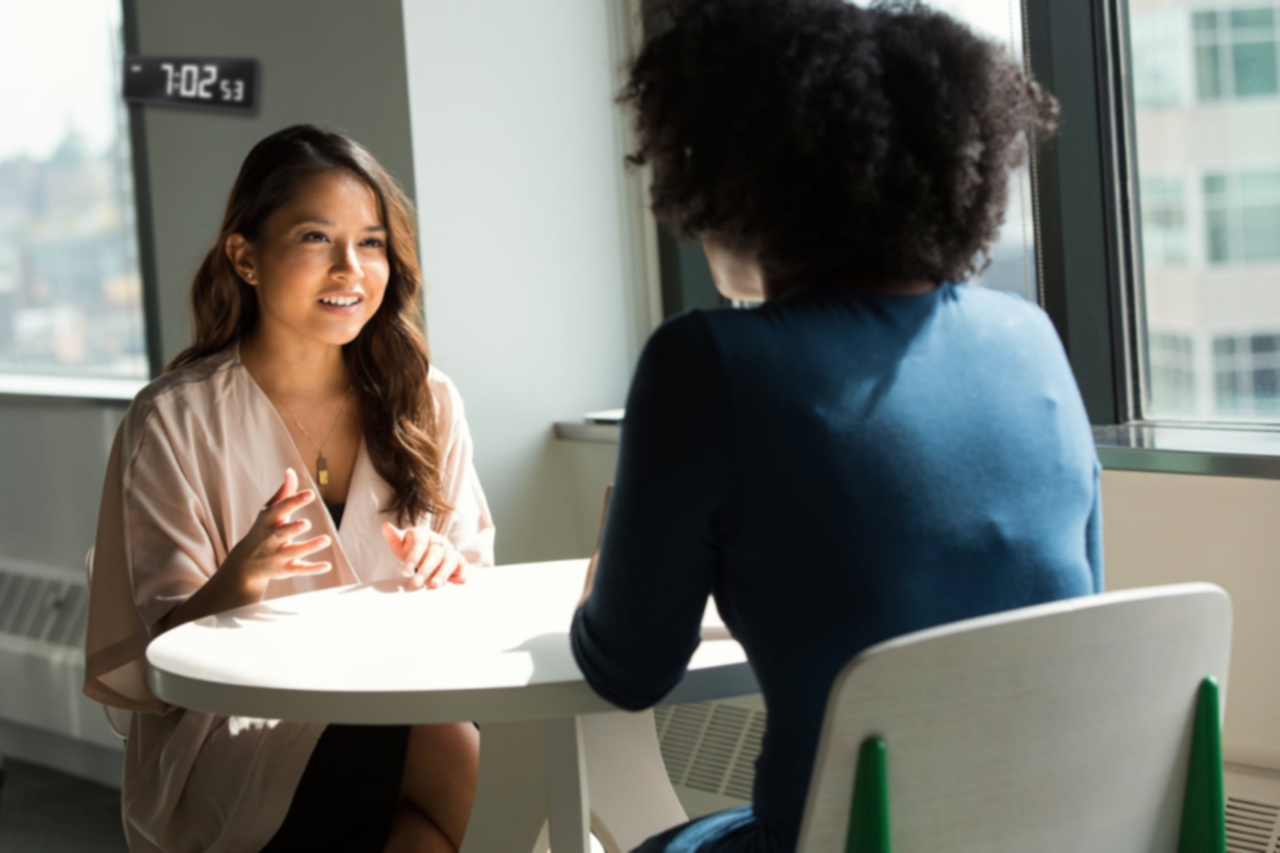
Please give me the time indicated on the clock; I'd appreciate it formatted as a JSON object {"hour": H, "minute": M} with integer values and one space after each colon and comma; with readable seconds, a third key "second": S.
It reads {"hour": 7, "minute": 2}
